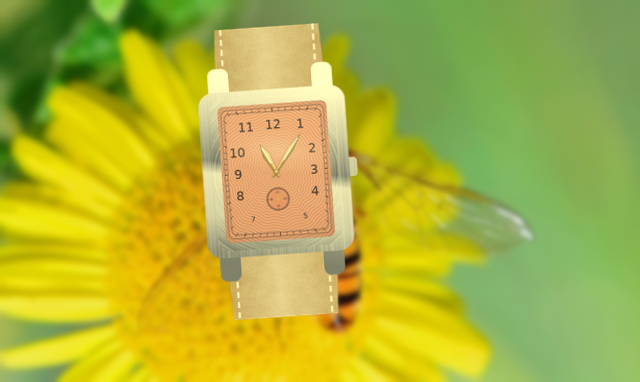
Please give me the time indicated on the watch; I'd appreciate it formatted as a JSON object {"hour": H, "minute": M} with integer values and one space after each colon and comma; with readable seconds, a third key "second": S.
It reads {"hour": 11, "minute": 6}
